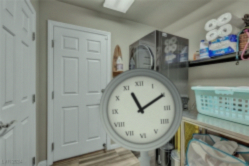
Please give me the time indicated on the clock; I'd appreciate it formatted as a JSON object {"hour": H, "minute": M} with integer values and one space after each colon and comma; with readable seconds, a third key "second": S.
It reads {"hour": 11, "minute": 10}
